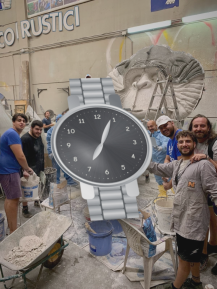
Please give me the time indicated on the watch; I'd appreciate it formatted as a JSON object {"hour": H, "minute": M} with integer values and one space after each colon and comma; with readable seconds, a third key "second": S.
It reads {"hour": 7, "minute": 4}
